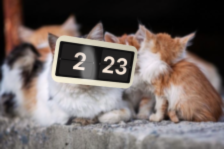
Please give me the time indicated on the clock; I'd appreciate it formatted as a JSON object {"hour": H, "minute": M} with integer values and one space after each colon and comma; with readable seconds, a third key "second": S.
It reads {"hour": 2, "minute": 23}
